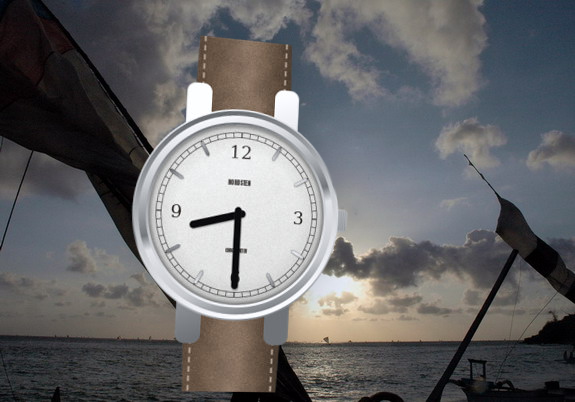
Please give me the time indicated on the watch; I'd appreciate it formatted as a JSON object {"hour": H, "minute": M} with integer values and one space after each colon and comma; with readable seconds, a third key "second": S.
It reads {"hour": 8, "minute": 30}
